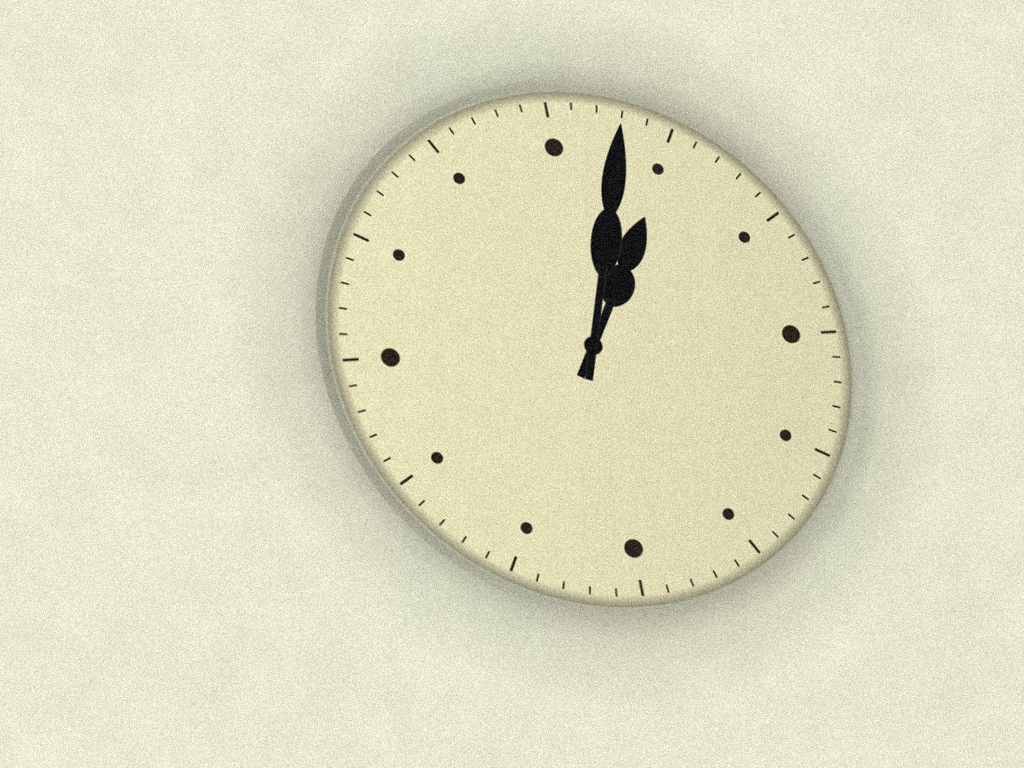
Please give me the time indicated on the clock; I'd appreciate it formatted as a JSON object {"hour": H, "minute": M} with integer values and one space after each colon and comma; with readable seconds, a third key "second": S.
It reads {"hour": 1, "minute": 3}
